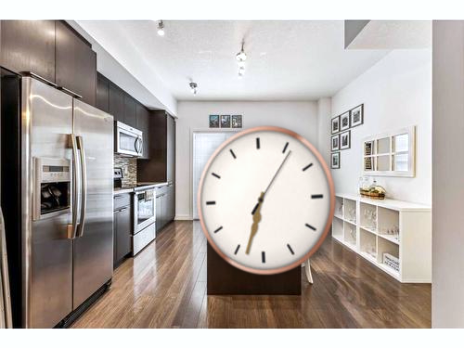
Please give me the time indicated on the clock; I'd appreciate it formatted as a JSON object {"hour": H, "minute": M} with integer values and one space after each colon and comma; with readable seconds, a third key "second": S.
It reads {"hour": 6, "minute": 33, "second": 6}
